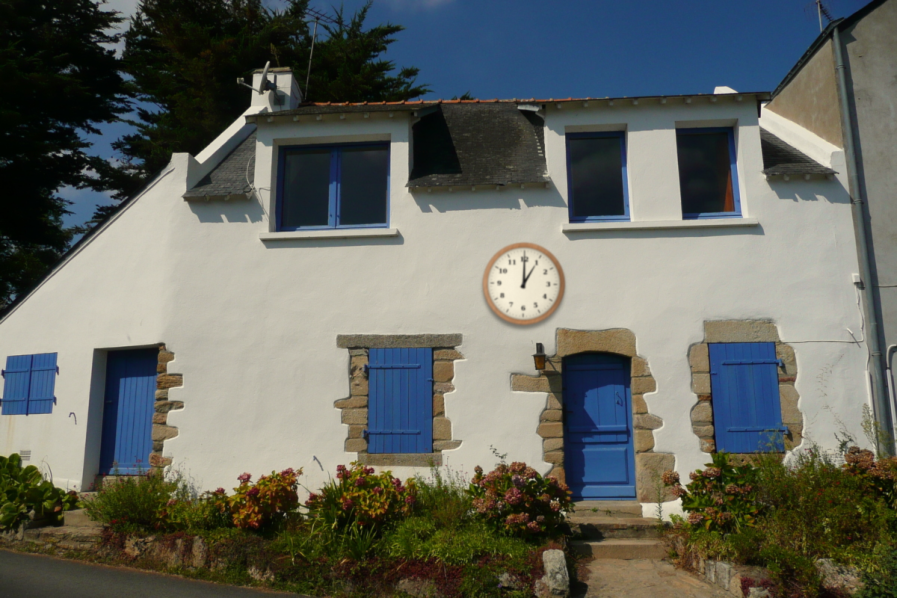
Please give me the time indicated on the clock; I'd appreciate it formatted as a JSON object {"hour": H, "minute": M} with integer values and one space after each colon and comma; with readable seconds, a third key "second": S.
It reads {"hour": 1, "minute": 0}
